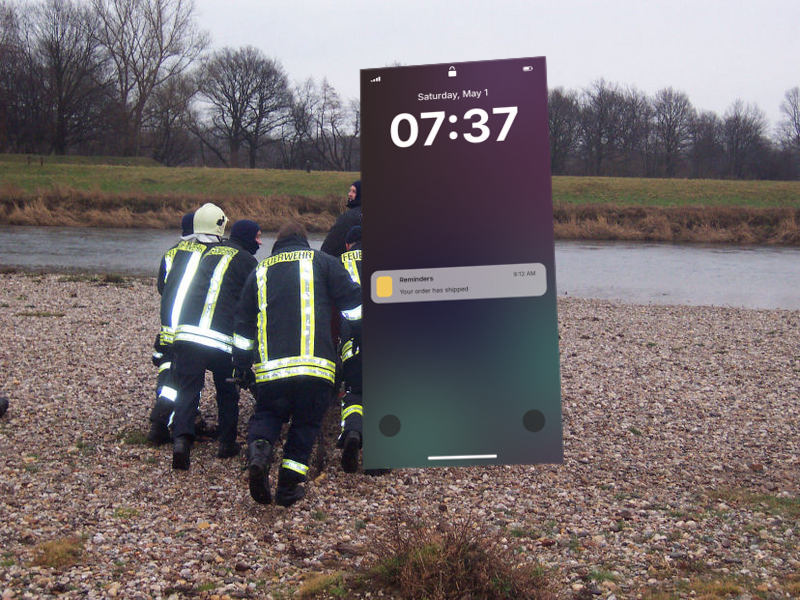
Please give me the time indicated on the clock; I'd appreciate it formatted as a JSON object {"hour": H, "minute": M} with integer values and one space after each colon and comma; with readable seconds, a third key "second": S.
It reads {"hour": 7, "minute": 37}
